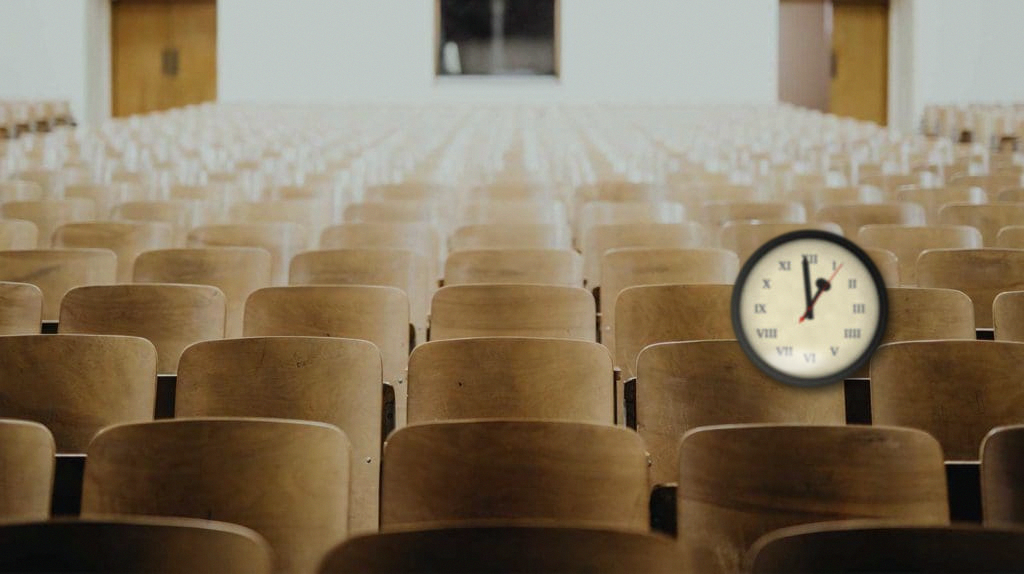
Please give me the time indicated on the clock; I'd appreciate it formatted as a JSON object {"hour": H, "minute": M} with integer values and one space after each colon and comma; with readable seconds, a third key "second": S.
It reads {"hour": 12, "minute": 59, "second": 6}
